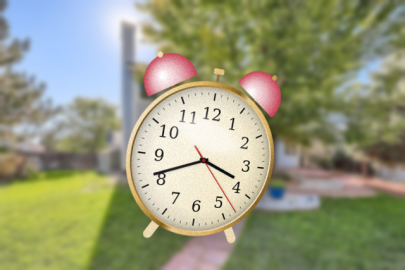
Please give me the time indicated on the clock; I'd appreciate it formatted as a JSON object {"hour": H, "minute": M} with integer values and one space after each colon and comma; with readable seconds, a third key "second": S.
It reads {"hour": 3, "minute": 41, "second": 23}
